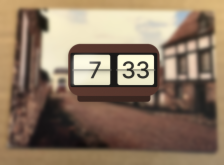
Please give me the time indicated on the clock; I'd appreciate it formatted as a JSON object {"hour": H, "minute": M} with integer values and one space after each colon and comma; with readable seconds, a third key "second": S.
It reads {"hour": 7, "minute": 33}
